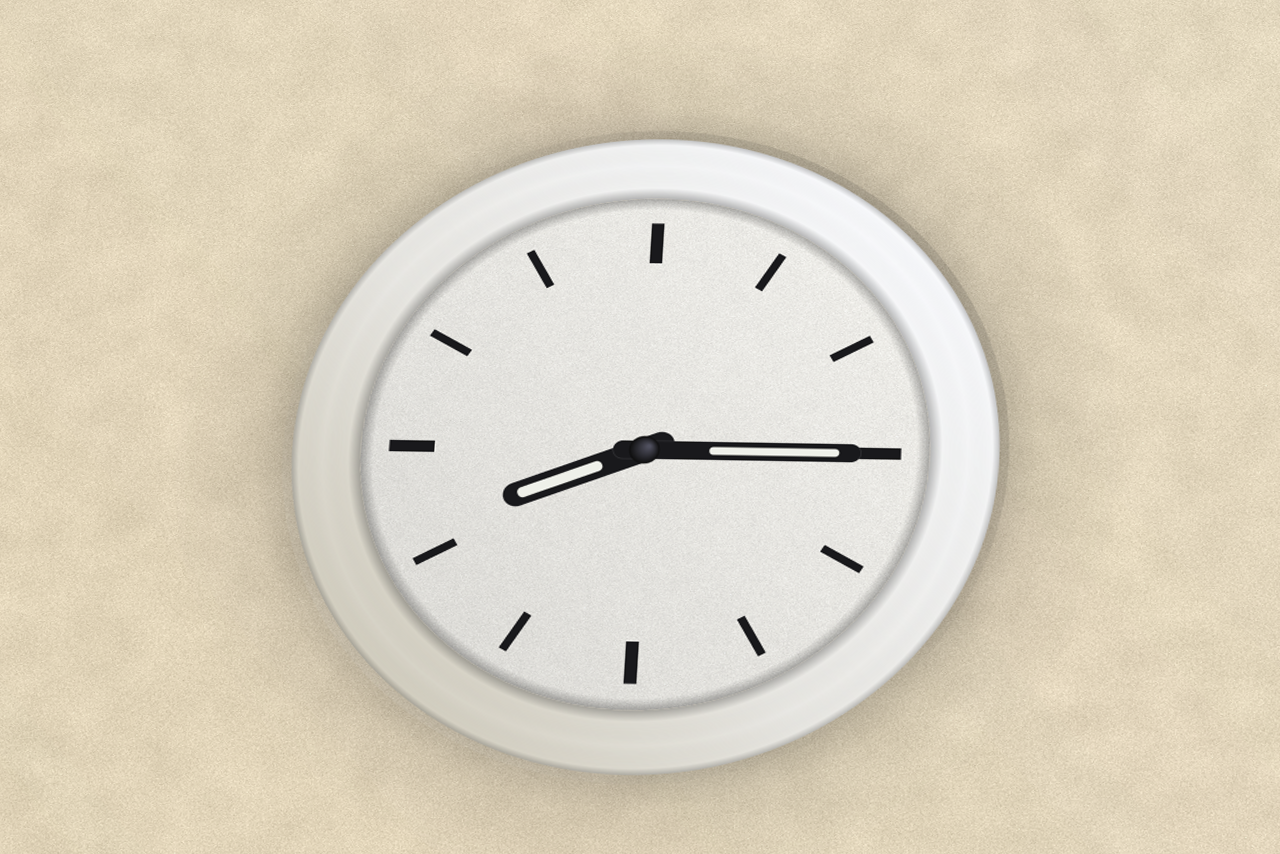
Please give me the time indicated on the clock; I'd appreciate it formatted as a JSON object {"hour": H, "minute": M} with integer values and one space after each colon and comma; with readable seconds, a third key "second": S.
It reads {"hour": 8, "minute": 15}
